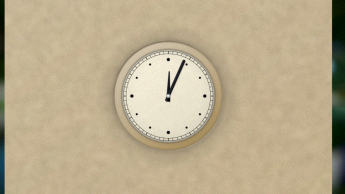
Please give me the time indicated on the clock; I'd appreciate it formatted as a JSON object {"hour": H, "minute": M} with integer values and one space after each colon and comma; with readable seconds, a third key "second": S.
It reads {"hour": 12, "minute": 4}
